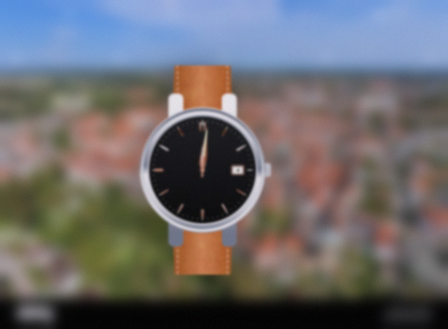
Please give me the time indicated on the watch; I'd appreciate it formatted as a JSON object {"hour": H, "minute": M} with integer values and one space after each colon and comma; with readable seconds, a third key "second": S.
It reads {"hour": 12, "minute": 1}
